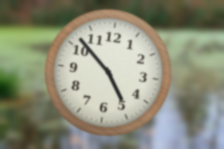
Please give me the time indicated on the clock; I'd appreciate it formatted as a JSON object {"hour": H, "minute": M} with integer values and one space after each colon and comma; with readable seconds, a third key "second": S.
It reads {"hour": 4, "minute": 52}
